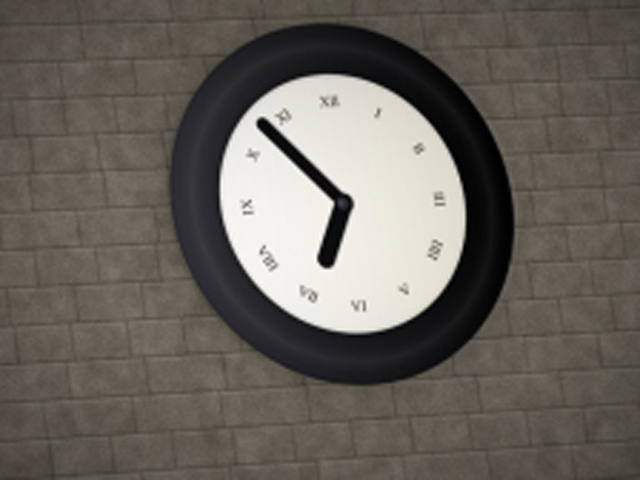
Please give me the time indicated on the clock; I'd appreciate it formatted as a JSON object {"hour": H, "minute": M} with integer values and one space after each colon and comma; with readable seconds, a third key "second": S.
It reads {"hour": 6, "minute": 53}
